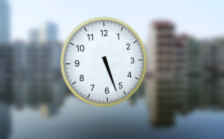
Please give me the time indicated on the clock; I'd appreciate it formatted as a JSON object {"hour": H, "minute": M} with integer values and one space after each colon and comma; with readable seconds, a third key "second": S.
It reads {"hour": 5, "minute": 27}
